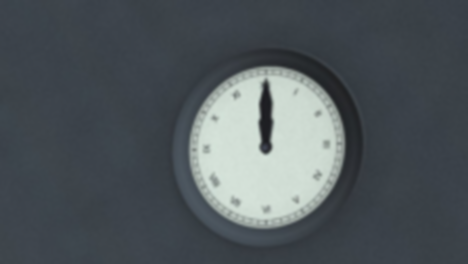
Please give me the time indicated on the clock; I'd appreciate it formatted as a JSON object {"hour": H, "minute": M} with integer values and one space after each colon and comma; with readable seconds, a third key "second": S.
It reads {"hour": 12, "minute": 0}
